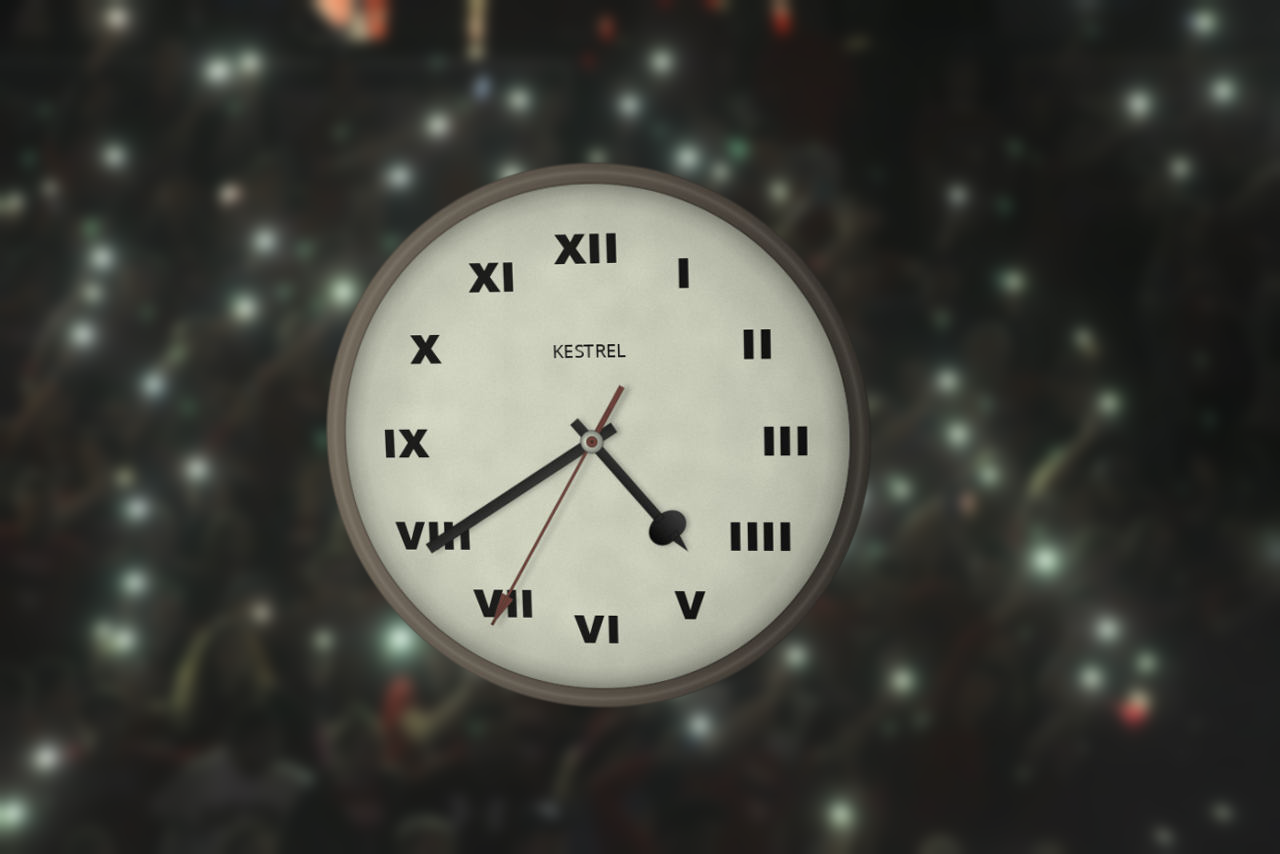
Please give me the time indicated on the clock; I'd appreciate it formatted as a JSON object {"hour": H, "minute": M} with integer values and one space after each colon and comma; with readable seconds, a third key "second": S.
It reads {"hour": 4, "minute": 39, "second": 35}
